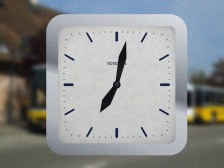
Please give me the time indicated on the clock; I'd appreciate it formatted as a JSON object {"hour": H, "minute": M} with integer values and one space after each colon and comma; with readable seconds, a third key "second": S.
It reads {"hour": 7, "minute": 2}
